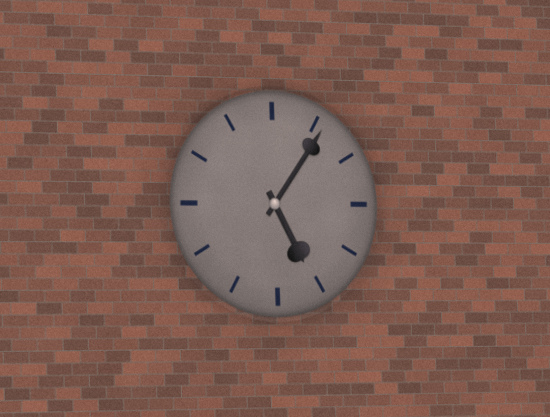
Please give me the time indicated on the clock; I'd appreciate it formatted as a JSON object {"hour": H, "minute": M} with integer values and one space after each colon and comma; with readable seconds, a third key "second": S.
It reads {"hour": 5, "minute": 6}
